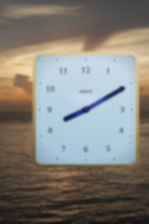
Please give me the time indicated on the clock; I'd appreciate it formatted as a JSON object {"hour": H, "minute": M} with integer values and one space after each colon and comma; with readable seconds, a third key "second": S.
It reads {"hour": 8, "minute": 10}
